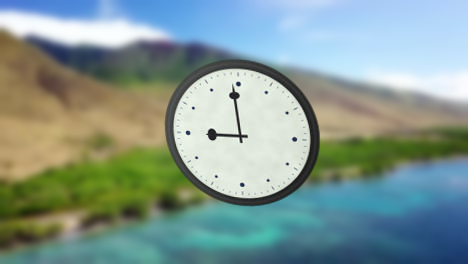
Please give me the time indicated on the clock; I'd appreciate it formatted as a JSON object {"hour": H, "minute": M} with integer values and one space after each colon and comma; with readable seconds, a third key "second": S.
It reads {"hour": 8, "minute": 59}
